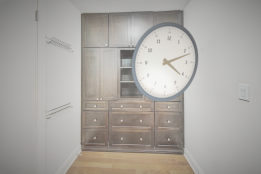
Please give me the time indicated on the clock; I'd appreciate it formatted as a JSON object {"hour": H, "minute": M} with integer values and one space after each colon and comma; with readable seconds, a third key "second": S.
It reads {"hour": 4, "minute": 12}
